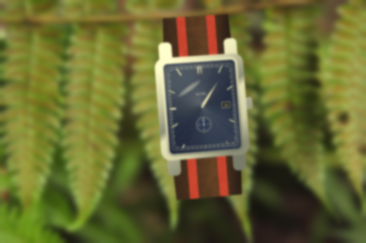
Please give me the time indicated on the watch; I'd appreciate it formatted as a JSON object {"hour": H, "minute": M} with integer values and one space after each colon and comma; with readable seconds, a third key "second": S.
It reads {"hour": 1, "minute": 6}
